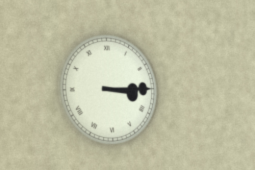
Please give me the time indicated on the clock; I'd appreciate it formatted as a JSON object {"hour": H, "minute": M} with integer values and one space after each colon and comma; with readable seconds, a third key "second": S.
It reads {"hour": 3, "minute": 15}
